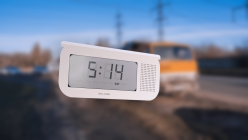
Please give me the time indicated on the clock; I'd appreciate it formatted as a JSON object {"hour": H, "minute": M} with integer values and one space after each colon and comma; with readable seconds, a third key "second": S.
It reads {"hour": 5, "minute": 14}
